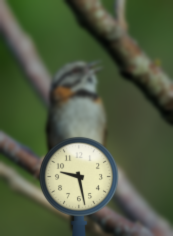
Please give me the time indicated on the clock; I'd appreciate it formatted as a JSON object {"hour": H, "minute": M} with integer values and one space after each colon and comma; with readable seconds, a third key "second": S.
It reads {"hour": 9, "minute": 28}
